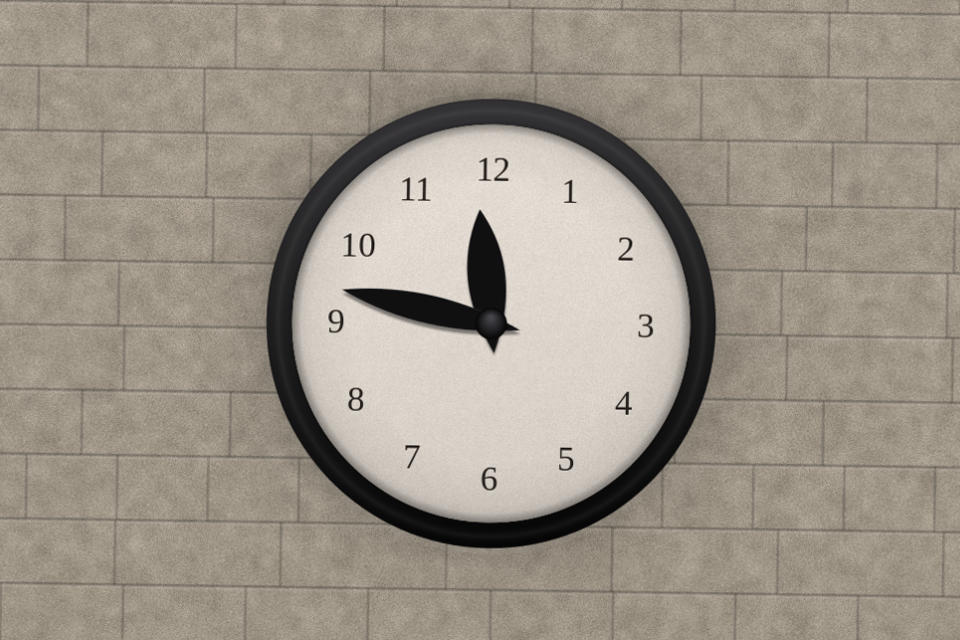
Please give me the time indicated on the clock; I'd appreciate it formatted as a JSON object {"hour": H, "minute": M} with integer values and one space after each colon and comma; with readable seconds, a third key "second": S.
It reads {"hour": 11, "minute": 47}
